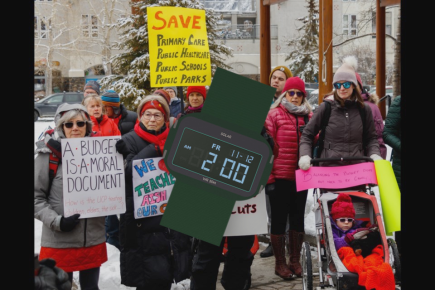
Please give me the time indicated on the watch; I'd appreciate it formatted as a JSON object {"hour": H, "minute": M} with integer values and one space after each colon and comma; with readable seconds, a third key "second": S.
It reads {"hour": 2, "minute": 0}
